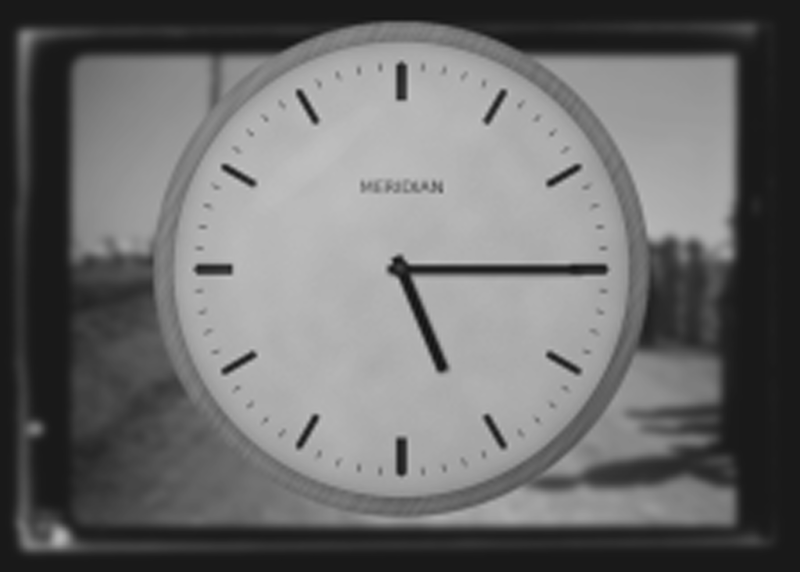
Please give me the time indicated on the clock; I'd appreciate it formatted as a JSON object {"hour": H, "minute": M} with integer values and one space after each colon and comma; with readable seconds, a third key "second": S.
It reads {"hour": 5, "minute": 15}
